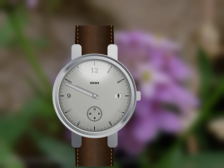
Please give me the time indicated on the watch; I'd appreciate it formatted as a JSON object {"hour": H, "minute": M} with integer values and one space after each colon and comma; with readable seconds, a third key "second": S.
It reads {"hour": 9, "minute": 49}
